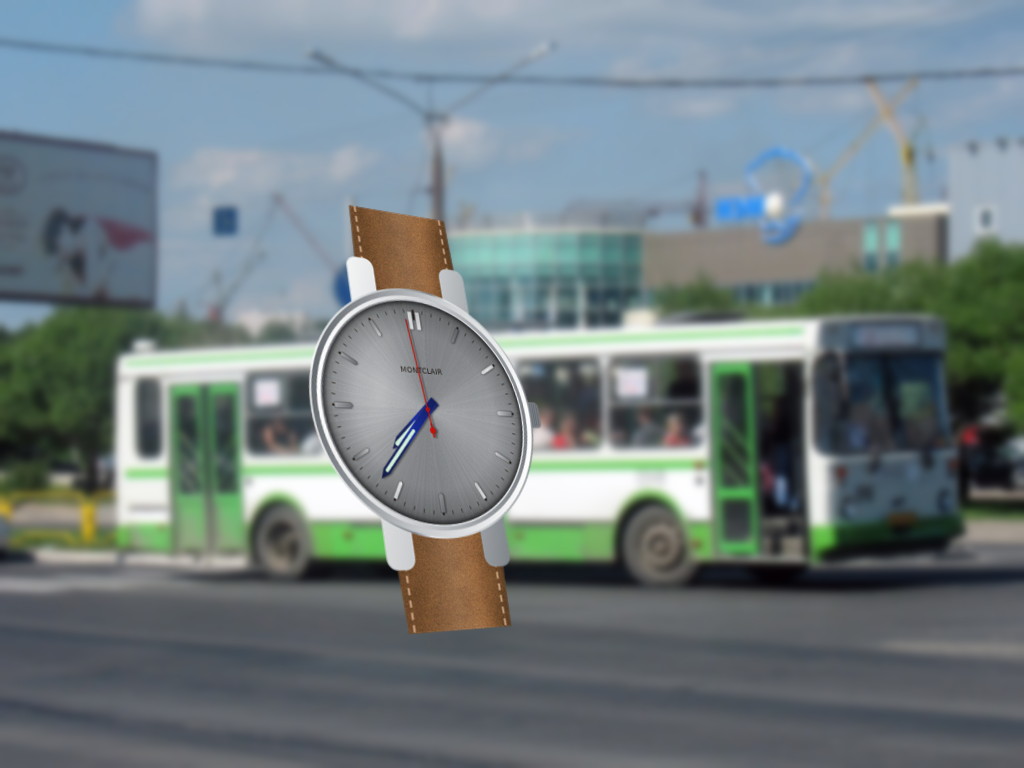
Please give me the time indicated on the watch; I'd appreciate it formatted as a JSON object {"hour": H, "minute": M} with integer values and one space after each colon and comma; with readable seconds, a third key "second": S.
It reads {"hour": 7, "minute": 36, "second": 59}
